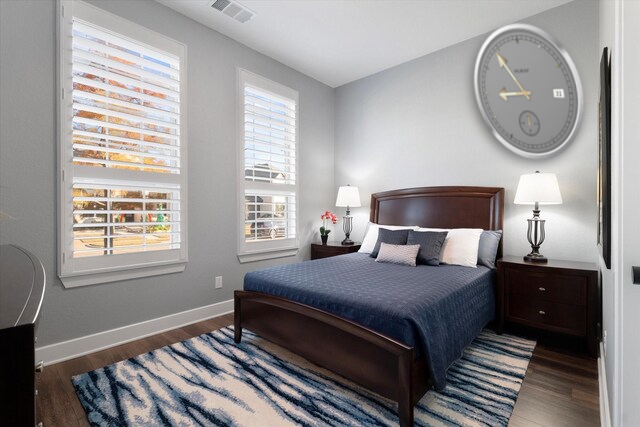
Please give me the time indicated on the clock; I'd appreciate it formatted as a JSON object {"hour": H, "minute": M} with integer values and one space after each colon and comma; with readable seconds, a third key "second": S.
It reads {"hour": 8, "minute": 54}
